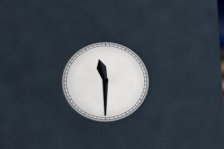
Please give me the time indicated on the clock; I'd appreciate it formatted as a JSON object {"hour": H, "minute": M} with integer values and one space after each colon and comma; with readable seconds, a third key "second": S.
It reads {"hour": 11, "minute": 30}
